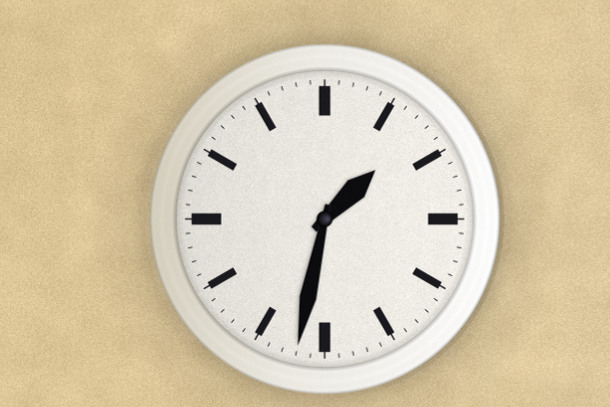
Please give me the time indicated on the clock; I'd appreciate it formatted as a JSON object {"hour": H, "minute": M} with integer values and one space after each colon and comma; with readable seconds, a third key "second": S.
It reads {"hour": 1, "minute": 32}
